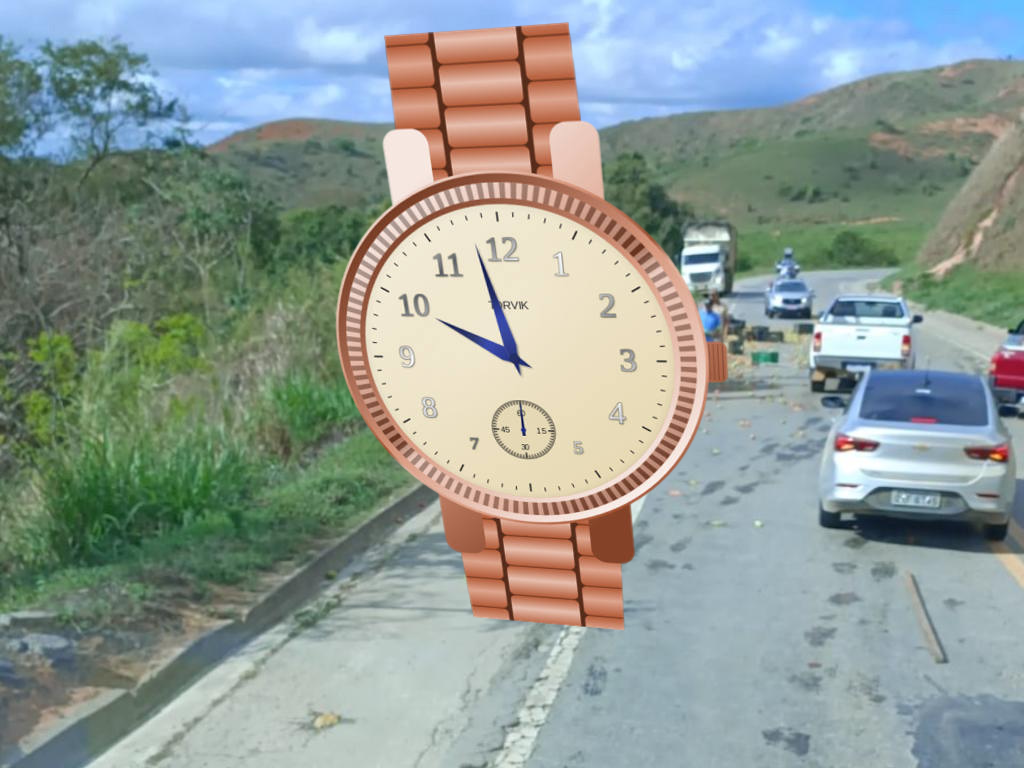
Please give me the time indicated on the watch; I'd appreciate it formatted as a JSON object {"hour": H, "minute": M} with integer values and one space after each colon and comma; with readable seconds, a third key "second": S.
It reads {"hour": 9, "minute": 58}
